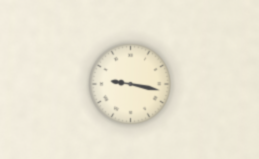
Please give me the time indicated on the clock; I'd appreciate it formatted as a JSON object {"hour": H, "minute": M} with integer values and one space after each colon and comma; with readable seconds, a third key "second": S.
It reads {"hour": 9, "minute": 17}
